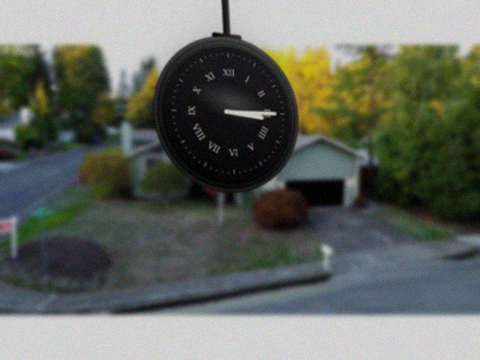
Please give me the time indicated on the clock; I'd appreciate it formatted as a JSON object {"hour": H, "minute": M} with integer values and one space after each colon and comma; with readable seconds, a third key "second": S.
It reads {"hour": 3, "minute": 15}
